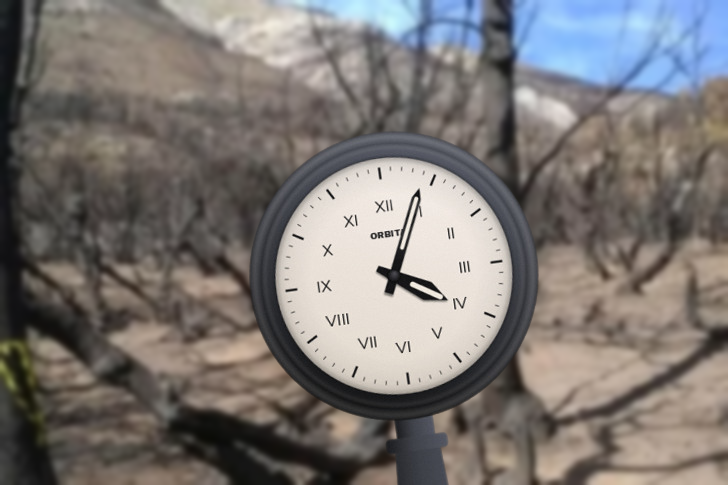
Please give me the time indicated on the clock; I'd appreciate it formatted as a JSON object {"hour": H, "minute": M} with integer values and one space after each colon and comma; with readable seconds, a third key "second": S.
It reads {"hour": 4, "minute": 4}
